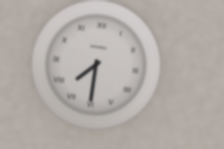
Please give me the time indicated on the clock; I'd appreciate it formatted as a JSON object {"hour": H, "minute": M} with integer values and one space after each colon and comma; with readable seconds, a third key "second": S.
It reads {"hour": 7, "minute": 30}
